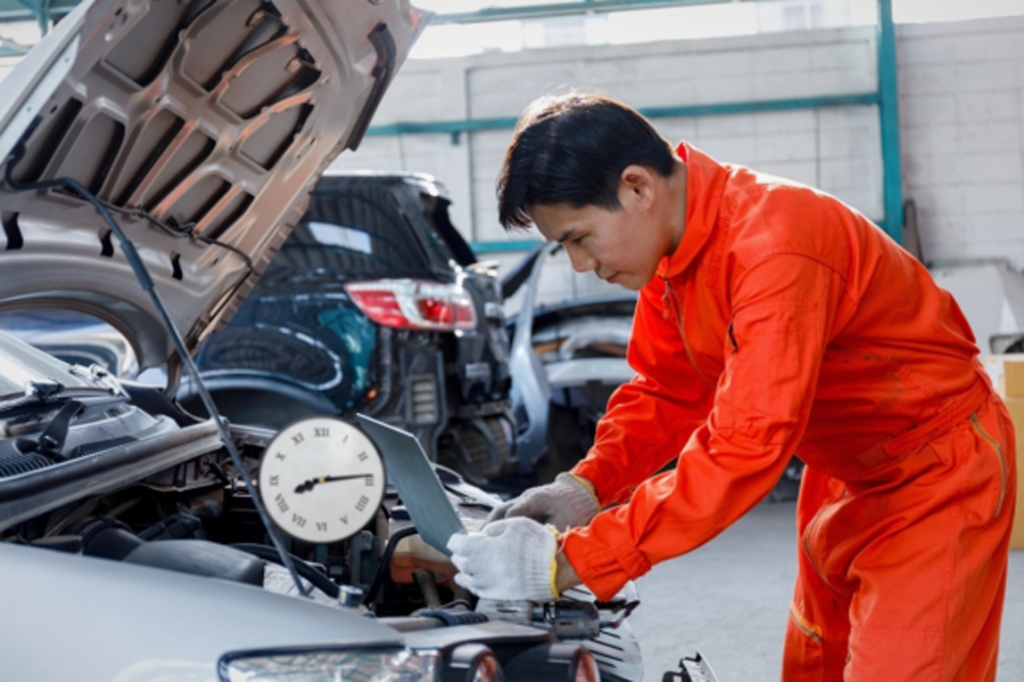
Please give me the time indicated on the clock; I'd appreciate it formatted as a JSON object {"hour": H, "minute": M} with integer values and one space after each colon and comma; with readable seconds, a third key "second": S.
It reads {"hour": 8, "minute": 14}
